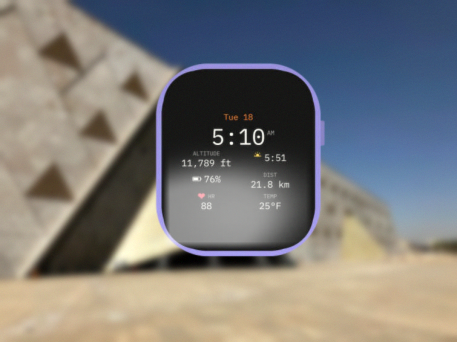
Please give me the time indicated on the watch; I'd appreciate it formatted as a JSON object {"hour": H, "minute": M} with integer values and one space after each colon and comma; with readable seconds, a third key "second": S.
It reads {"hour": 5, "minute": 10}
